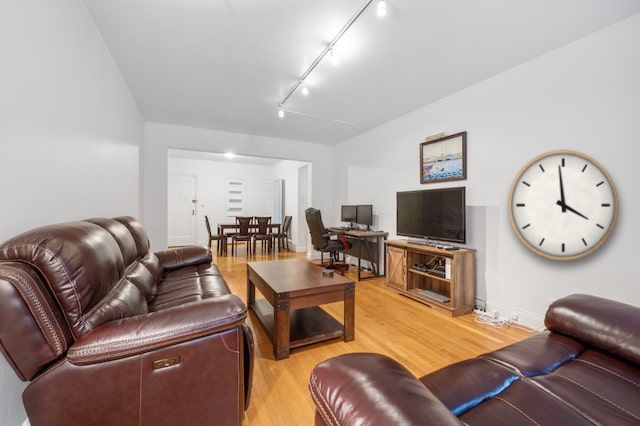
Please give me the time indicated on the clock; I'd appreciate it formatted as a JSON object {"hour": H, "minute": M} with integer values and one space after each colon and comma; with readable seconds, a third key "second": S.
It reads {"hour": 3, "minute": 59}
